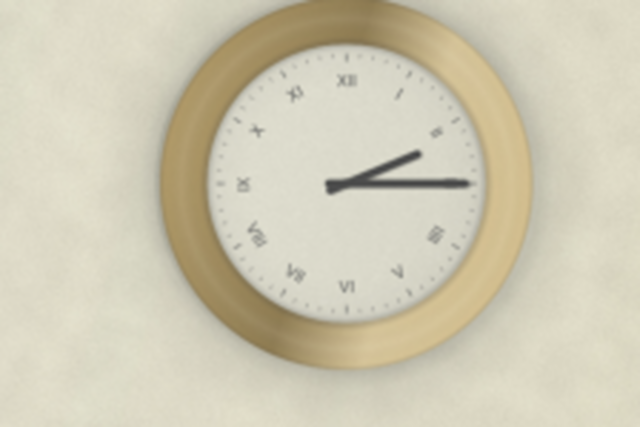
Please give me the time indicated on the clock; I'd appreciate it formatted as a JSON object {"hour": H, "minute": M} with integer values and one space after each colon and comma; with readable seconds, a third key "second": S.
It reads {"hour": 2, "minute": 15}
